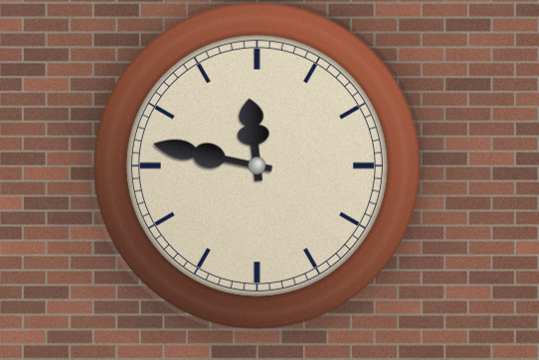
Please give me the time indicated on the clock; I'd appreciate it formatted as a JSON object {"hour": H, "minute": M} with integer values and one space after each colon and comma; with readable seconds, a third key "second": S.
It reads {"hour": 11, "minute": 47}
